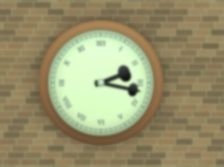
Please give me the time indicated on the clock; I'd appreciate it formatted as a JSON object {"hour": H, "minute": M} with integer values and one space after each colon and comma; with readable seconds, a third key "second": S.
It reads {"hour": 2, "minute": 17}
